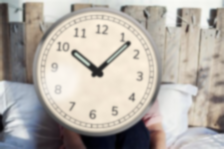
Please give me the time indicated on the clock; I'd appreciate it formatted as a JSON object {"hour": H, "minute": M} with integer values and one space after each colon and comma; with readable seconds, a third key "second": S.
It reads {"hour": 10, "minute": 7}
